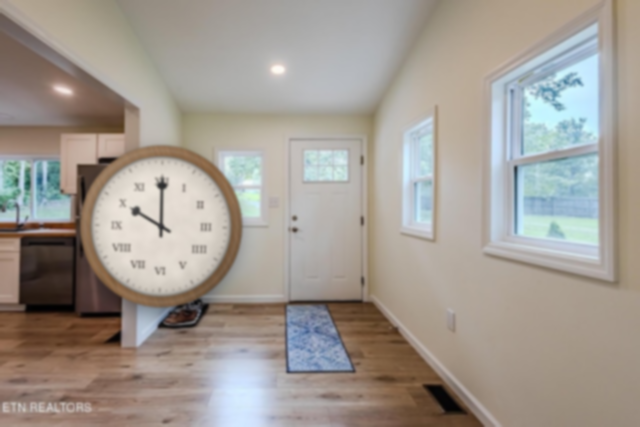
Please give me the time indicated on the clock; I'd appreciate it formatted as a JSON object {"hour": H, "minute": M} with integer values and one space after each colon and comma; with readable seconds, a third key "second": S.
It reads {"hour": 10, "minute": 0}
